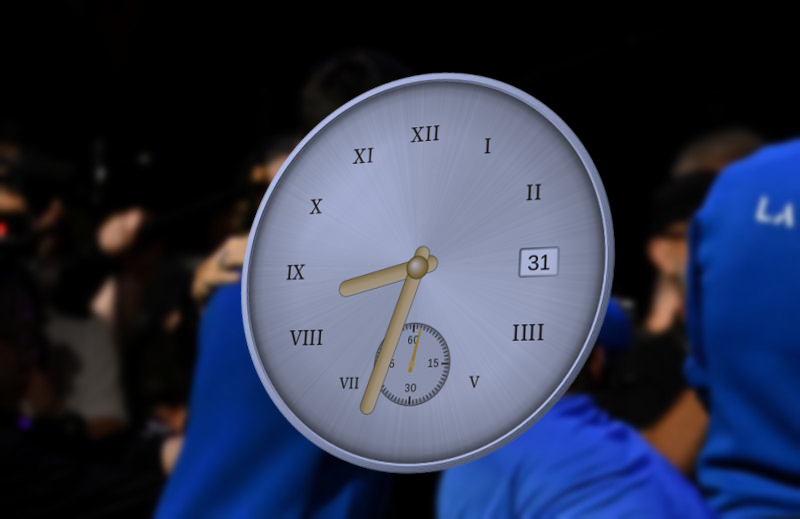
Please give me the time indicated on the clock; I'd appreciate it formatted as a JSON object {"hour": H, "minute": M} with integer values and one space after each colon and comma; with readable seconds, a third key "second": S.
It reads {"hour": 8, "minute": 33, "second": 2}
